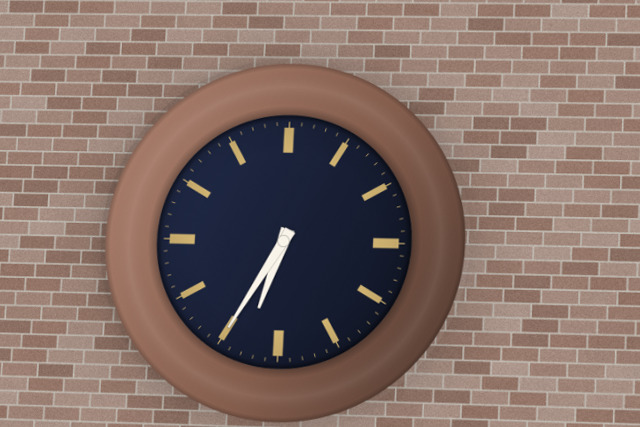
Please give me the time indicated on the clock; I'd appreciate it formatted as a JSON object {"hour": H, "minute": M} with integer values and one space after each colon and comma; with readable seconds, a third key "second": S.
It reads {"hour": 6, "minute": 35}
